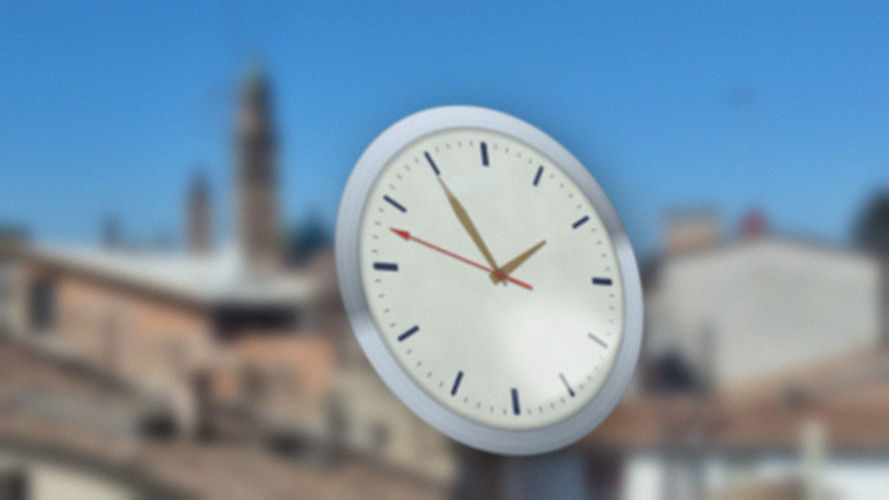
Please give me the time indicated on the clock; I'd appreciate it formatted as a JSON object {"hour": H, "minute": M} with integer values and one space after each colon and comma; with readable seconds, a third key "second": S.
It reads {"hour": 1, "minute": 54, "second": 48}
